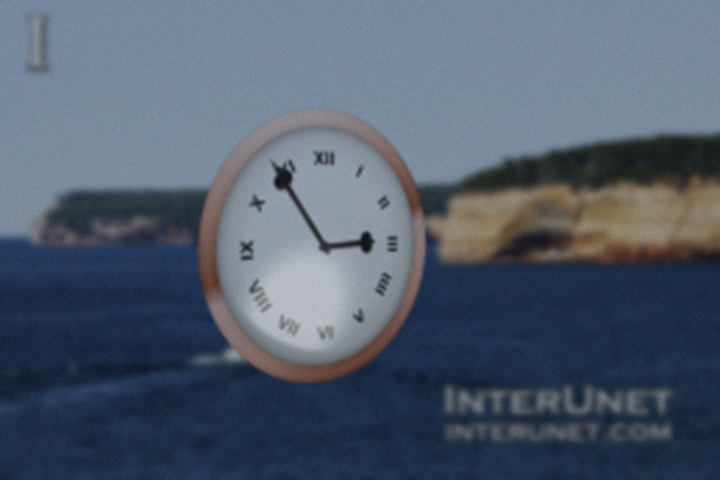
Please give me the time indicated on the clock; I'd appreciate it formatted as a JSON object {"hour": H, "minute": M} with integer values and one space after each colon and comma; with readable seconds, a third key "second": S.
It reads {"hour": 2, "minute": 54}
